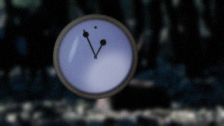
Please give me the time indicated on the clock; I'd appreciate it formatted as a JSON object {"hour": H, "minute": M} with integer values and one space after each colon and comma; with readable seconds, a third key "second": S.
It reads {"hour": 12, "minute": 56}
